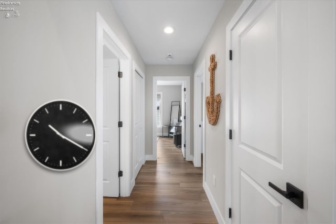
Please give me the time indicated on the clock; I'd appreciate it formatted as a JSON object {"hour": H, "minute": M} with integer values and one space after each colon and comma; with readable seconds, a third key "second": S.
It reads {"hour": 10, "minute": 20}
